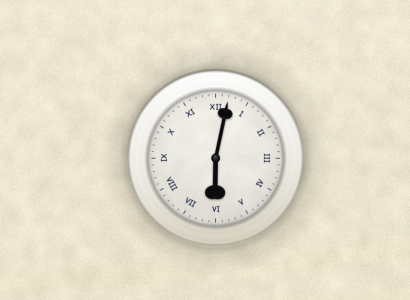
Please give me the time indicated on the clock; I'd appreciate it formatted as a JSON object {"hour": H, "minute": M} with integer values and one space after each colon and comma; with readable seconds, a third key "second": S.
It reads {"hour": 6, "minute": 2}
